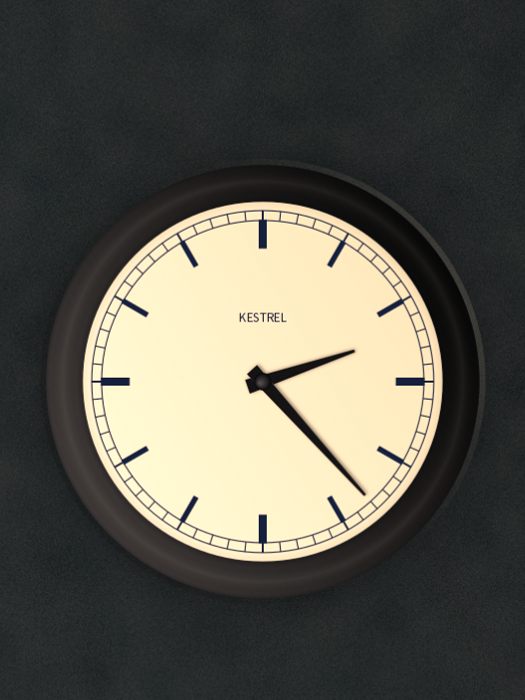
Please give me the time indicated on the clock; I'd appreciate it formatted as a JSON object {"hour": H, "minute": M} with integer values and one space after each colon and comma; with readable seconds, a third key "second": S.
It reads {"hour": 2, "minute": 23}
